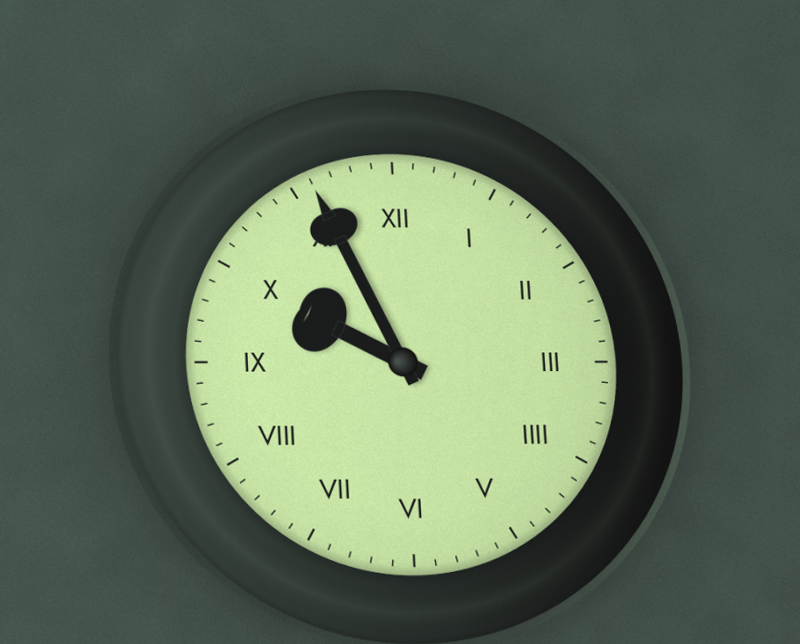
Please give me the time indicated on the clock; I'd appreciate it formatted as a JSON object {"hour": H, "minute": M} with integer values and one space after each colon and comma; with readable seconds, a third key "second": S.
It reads {"hour": 9, "minute": 56}
